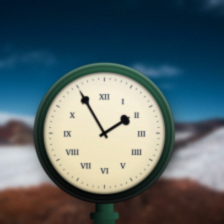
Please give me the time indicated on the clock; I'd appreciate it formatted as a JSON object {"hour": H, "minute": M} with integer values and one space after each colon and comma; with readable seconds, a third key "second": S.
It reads {"hour": 1, "minute": 55}
